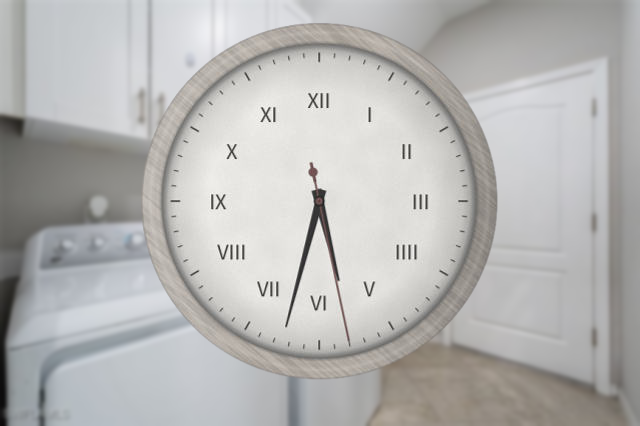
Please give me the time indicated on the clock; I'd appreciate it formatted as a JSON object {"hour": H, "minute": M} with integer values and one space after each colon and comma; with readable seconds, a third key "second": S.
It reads {"hour": 5, "minute": 32, "second": 28}
